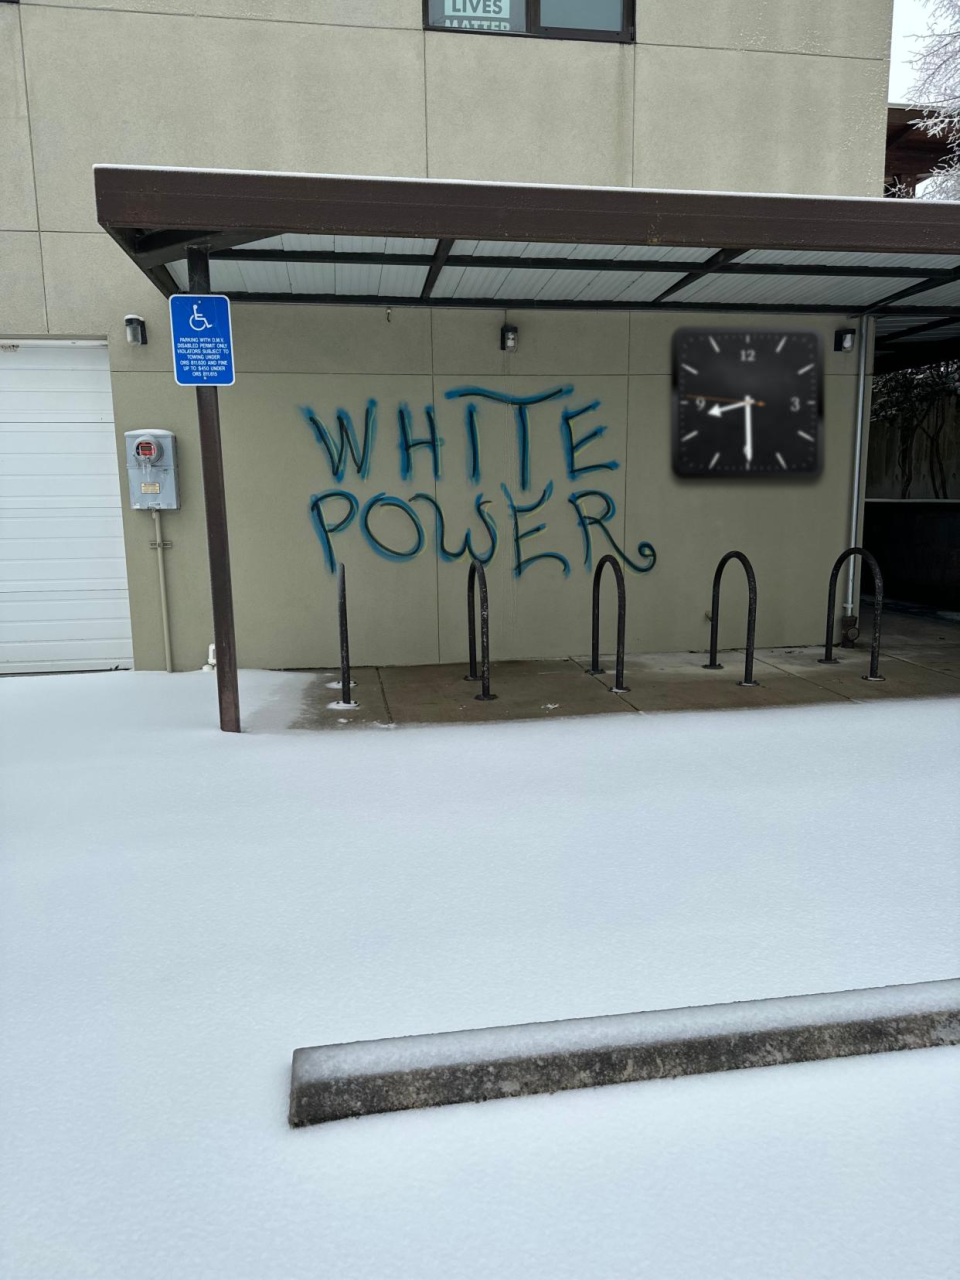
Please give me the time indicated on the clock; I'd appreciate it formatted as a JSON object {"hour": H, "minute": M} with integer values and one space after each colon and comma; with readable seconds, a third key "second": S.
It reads {"hour": 8, "minute": 29, "second": 46}
